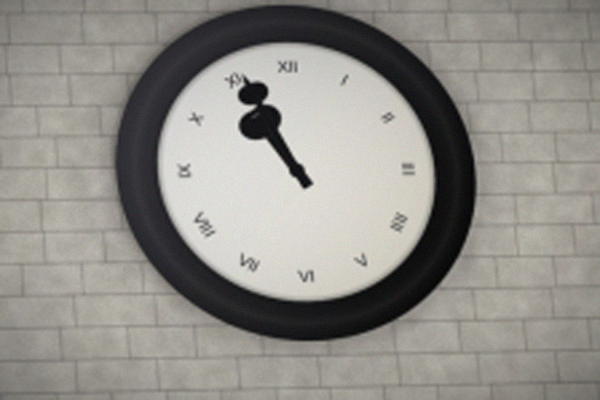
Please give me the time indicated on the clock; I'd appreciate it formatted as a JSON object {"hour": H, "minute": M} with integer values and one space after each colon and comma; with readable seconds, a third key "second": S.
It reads {"hour": 10, "minute": 56}
